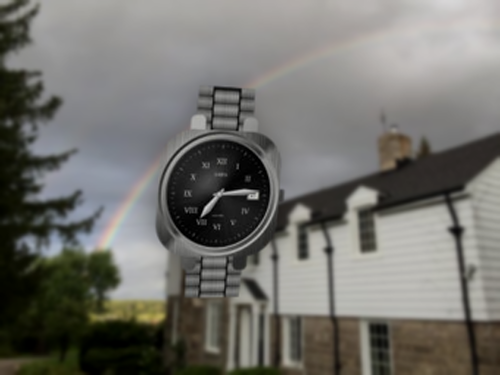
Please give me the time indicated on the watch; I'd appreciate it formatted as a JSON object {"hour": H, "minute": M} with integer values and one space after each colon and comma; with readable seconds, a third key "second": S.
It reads {"hour": 7, "minute": 14}
